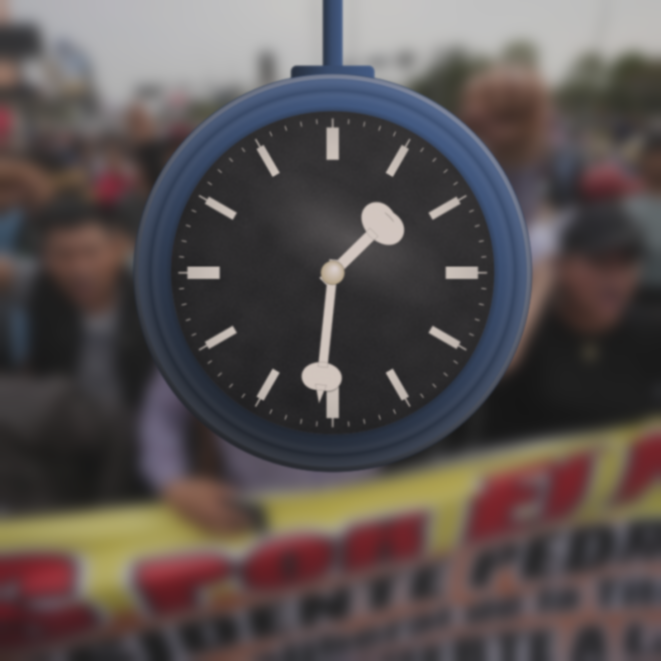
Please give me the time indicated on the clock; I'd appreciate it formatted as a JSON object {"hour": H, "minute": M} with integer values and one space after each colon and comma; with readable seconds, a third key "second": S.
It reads {"hour": 1, "minute": 31}
